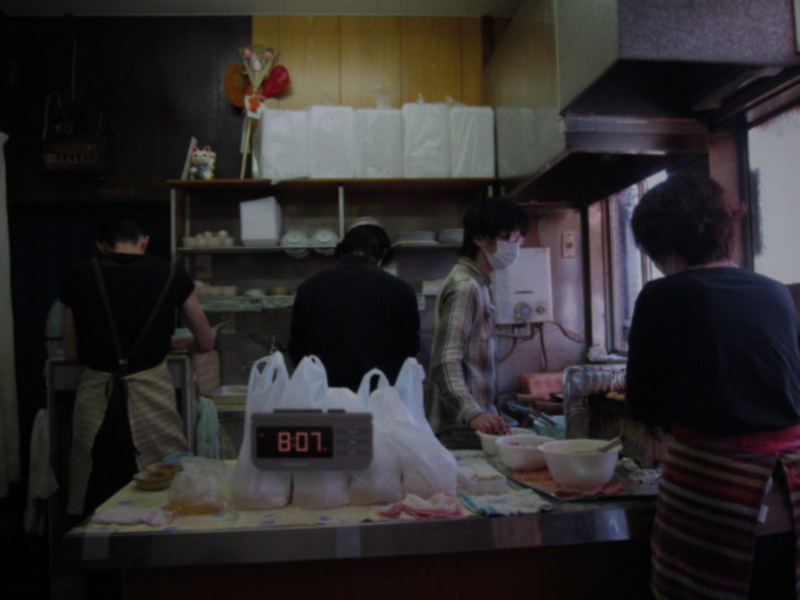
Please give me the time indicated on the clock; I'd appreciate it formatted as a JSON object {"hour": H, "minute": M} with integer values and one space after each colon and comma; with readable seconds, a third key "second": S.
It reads {"hour": 8, "minute": 7}
